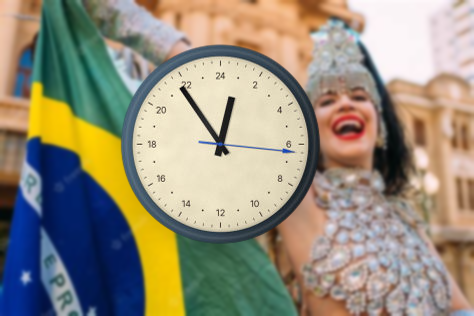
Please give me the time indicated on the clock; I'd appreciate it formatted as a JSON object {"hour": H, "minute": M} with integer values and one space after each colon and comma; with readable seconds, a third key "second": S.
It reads {"hour": 0, "minute": 54, "second": 16}
